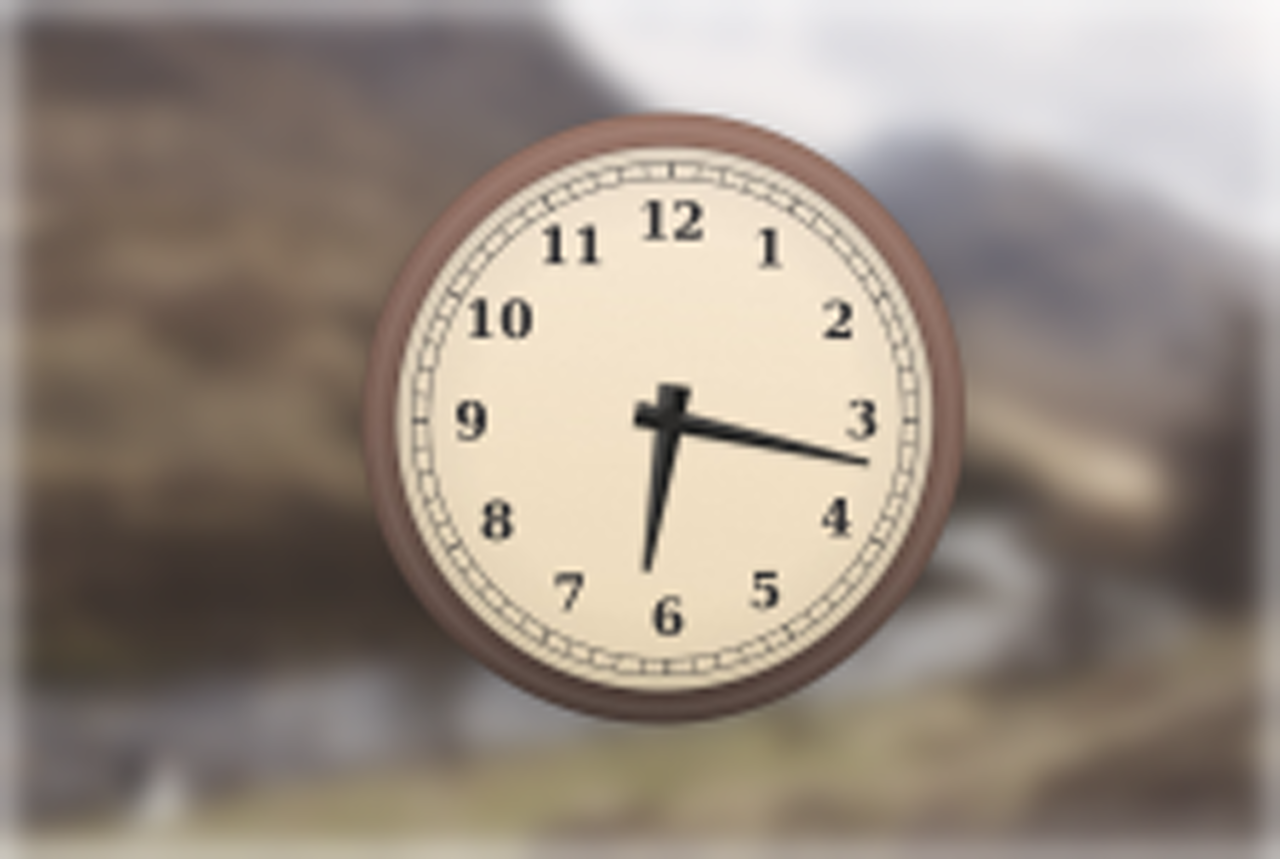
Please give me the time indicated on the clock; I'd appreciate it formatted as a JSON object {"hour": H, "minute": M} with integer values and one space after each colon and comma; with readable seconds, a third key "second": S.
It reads {"hour": 6, "minute": 17}
